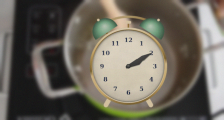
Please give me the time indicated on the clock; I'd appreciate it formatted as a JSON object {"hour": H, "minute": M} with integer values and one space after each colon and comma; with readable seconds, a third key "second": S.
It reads {"hour": 2, "minute": 10}
